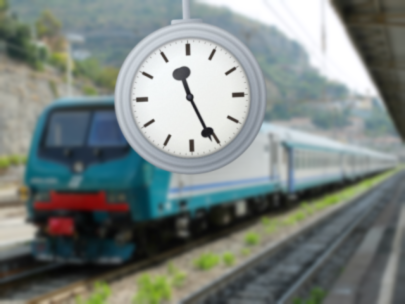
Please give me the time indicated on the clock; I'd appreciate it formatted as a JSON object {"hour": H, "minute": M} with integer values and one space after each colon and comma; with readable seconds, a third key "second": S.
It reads {"hour": 11, "minute": 26}
